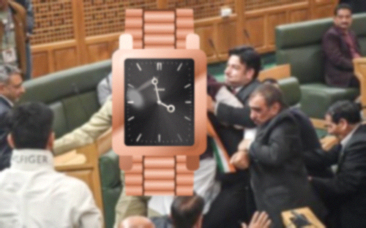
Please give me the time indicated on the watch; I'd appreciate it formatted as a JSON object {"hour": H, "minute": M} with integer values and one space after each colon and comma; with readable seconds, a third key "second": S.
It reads {"hour": 3, "minute": 58}
